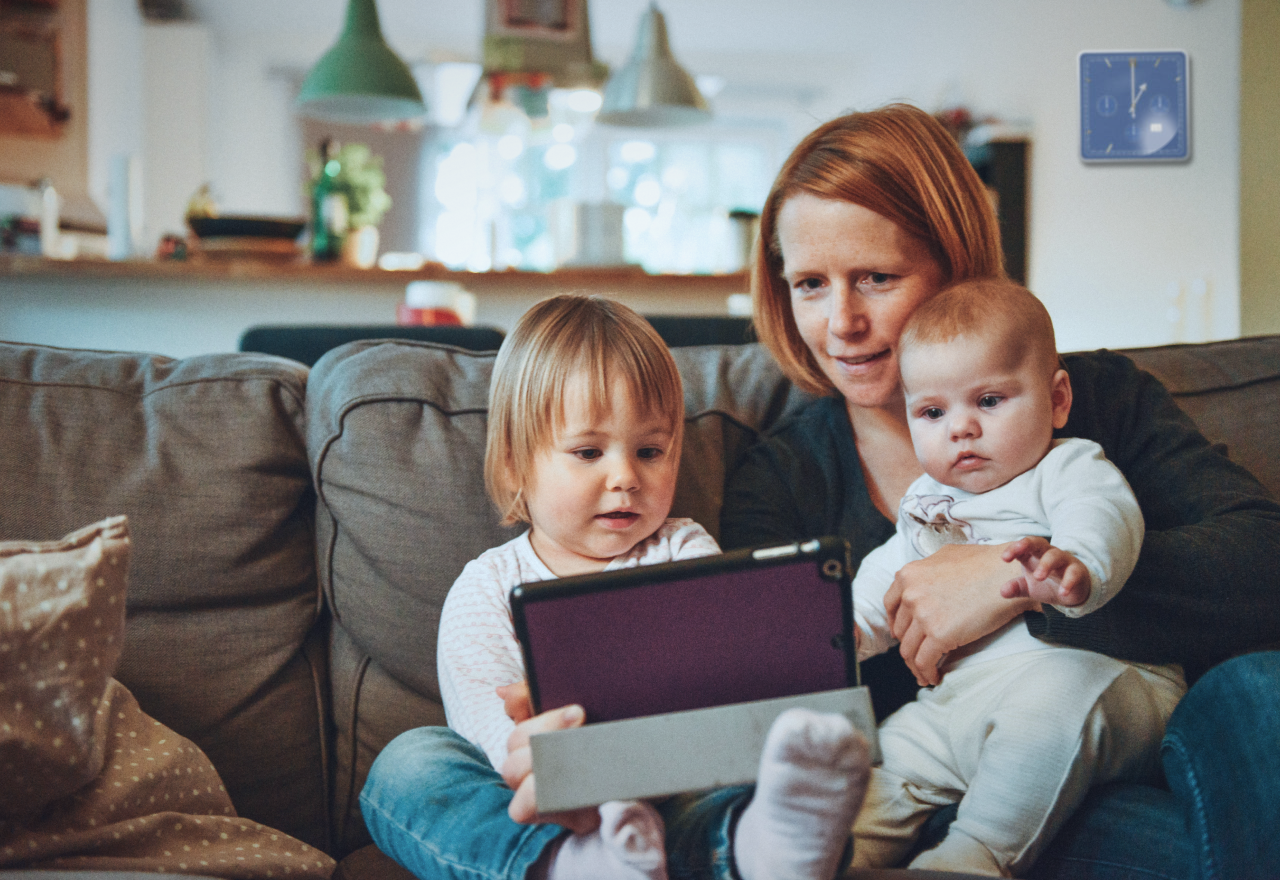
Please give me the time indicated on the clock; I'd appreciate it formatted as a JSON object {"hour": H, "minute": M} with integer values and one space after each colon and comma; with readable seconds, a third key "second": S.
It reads {"hour": 1, "minute": 0}
